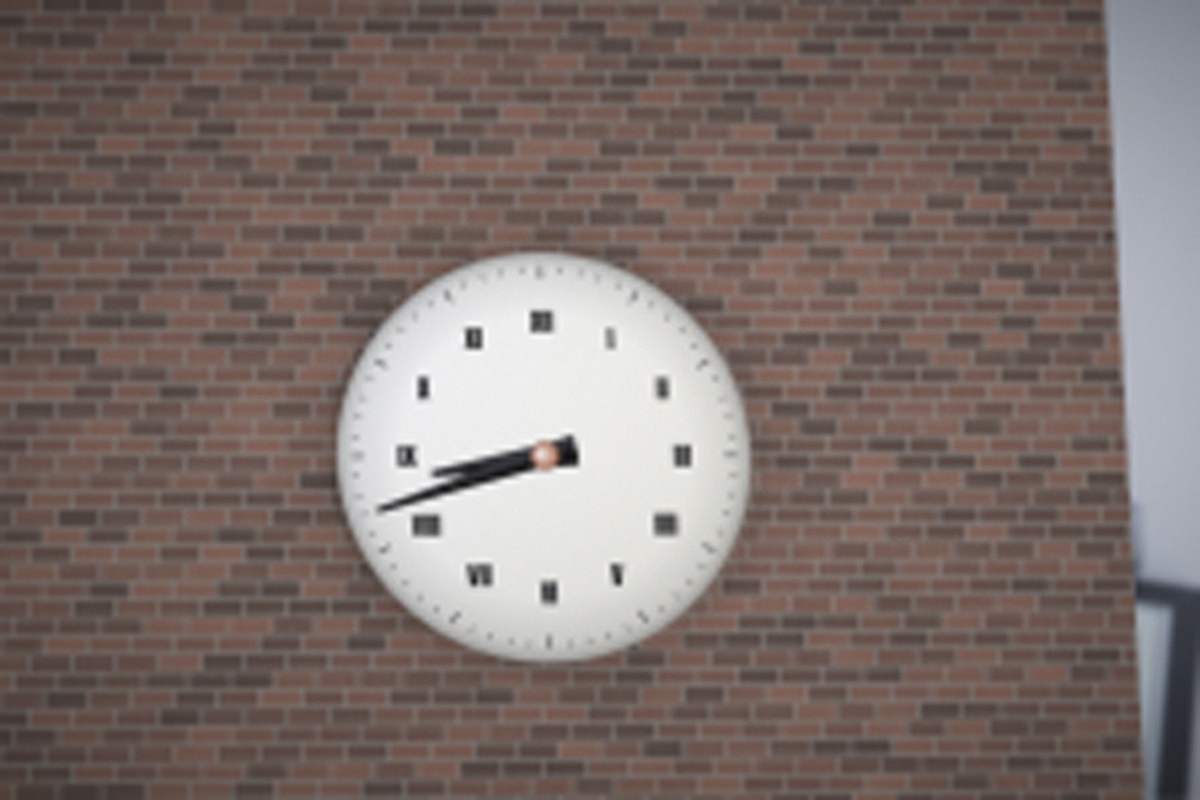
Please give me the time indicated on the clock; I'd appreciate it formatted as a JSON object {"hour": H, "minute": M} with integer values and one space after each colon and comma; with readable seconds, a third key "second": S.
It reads {"hour": 8, "minute": 42}
